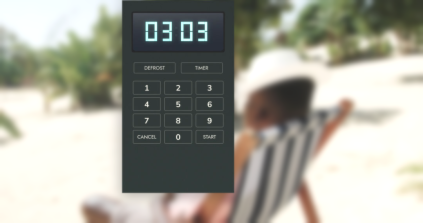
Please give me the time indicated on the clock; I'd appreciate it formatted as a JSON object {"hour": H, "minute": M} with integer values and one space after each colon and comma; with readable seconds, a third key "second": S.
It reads {"hour": 3, "minute": 3}
